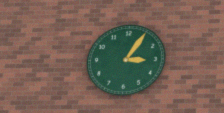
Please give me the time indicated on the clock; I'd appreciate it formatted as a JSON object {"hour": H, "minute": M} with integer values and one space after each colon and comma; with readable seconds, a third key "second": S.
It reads {"hour": 3, "minute": 5}
